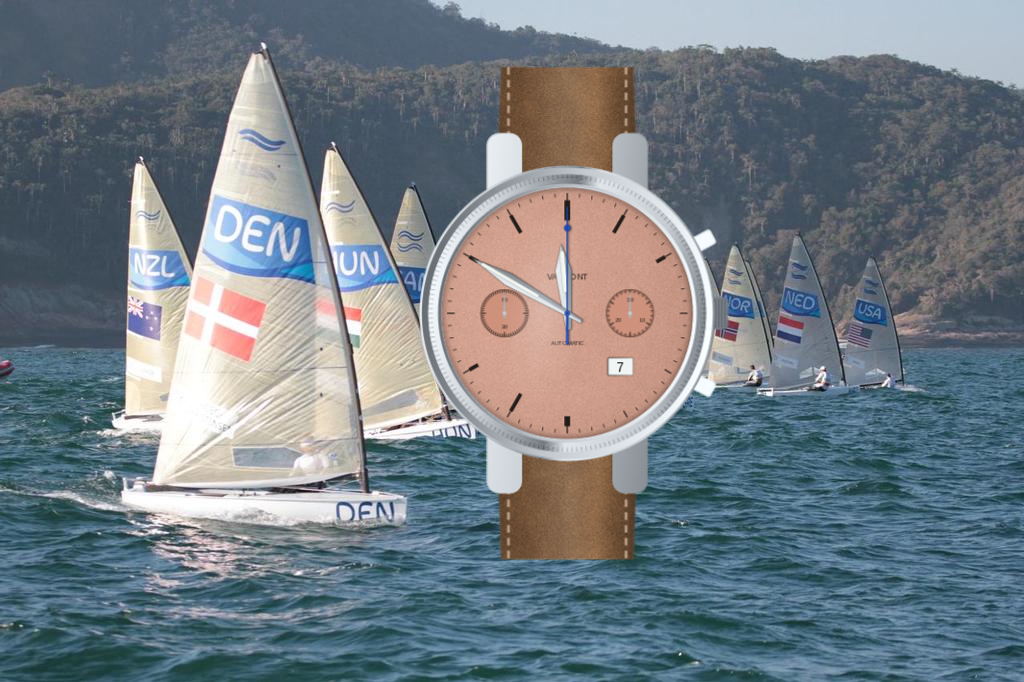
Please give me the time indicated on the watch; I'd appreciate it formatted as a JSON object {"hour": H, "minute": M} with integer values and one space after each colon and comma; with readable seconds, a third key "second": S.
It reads {"hour": 11, "minute": 50}
